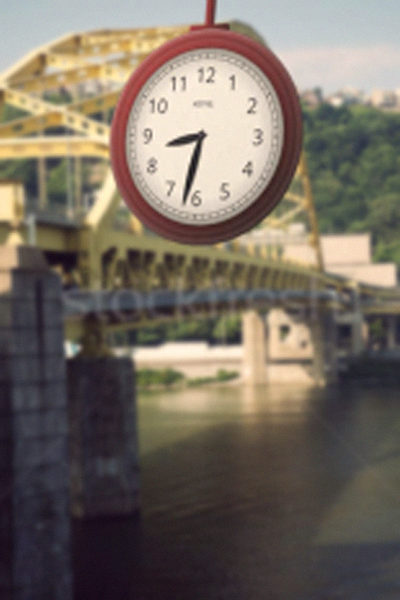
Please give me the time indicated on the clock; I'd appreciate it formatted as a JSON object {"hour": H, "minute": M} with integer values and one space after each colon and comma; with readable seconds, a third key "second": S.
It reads {"hour": 8, "minute": 32}
